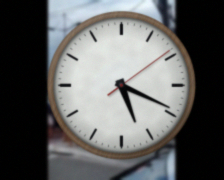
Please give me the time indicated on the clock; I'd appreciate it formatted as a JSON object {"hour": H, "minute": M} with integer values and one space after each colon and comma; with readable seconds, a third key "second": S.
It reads {"hour": 5, "minute": 19, "second": 9}
